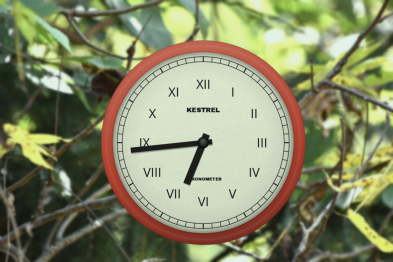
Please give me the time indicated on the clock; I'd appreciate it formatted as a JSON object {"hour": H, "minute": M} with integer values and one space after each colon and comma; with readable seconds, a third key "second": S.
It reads {"hour": 6, "minute": 44}
